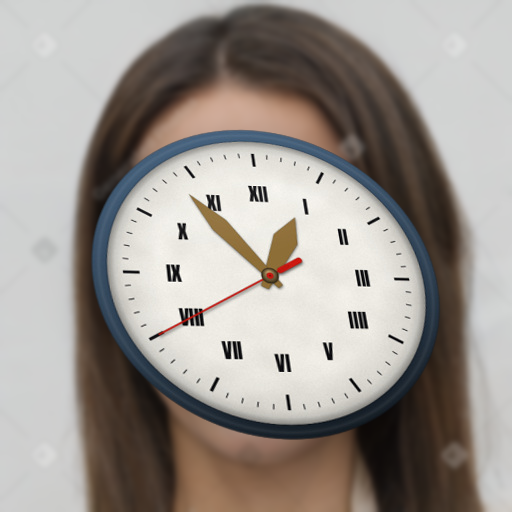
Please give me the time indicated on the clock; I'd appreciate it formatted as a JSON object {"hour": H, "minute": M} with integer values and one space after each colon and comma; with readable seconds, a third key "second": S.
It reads {"hour": 12, "minute": 53, "second": 40}
